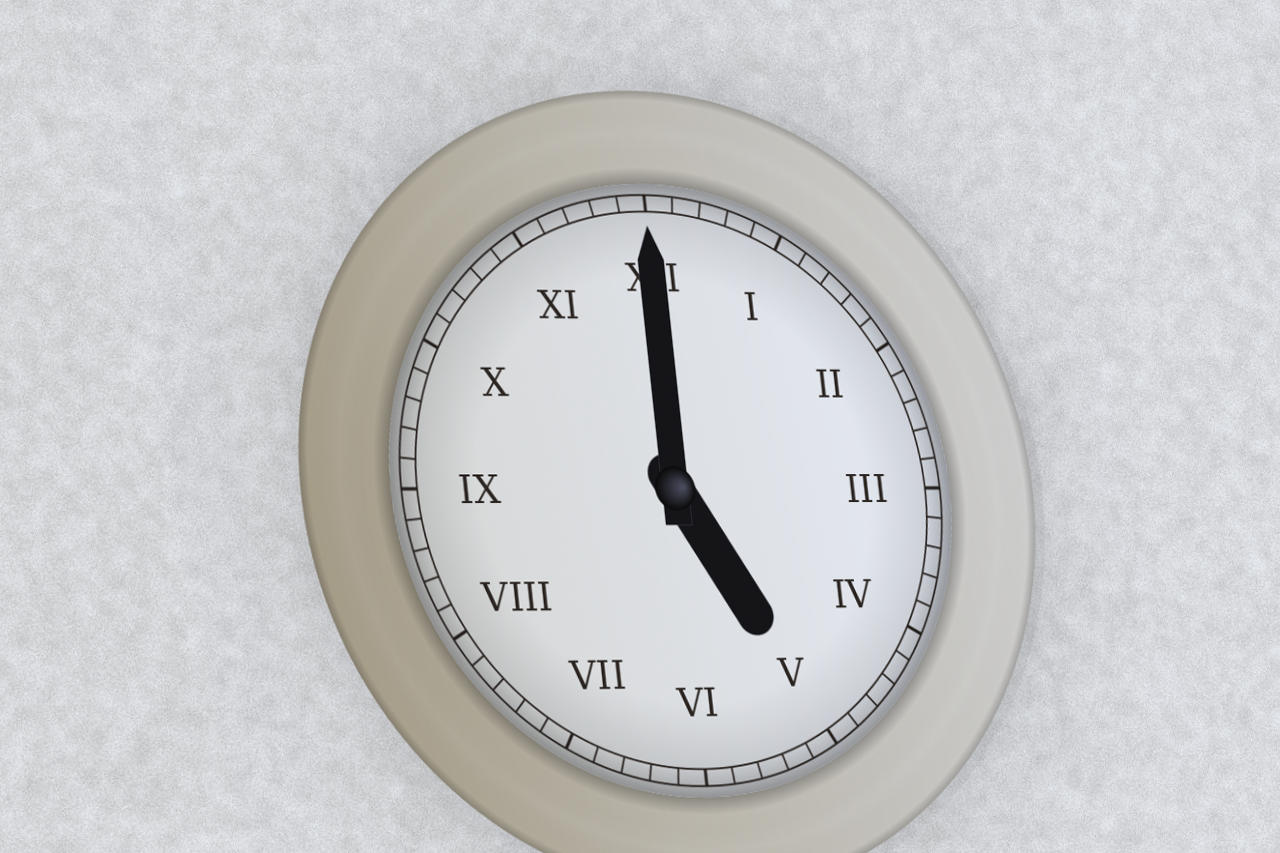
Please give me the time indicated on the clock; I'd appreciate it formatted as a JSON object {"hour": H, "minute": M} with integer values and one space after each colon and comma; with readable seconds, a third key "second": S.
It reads {"hour": 5, "minute": 0}
